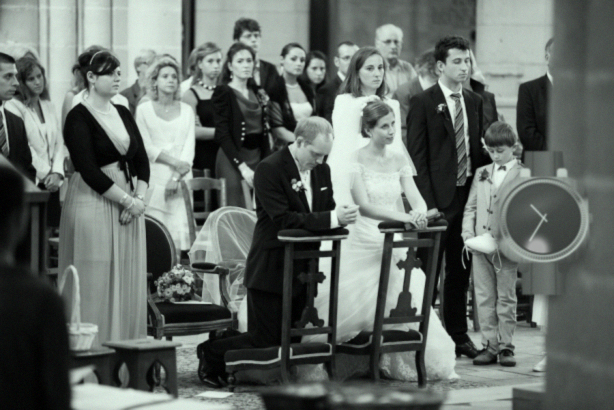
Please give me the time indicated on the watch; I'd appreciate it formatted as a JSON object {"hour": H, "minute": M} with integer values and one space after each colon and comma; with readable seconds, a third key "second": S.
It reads {"hour": 10, "minute": 35}
